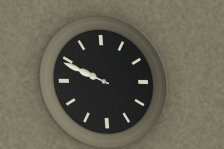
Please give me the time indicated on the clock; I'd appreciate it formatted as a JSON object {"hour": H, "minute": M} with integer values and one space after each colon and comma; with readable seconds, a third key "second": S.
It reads {"hour": 9, "minute": 49}
